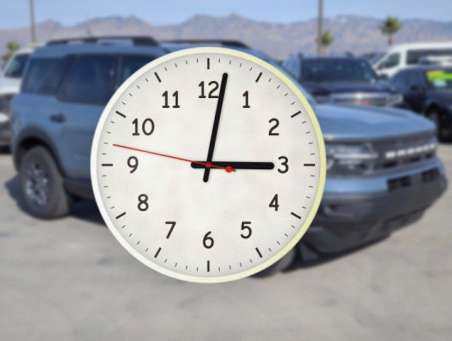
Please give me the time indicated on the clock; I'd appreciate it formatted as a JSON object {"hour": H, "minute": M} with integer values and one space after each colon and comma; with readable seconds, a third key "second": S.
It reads {"hour": 3, "minute": 1, "second": 47}
